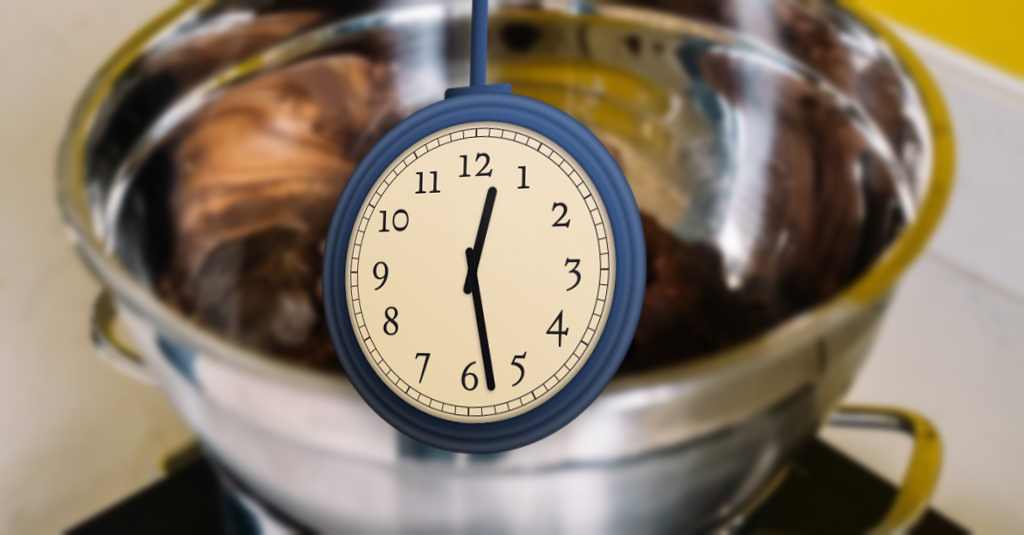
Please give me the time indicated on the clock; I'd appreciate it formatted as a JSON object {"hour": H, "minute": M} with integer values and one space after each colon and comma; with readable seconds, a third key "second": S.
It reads {"hour": 12, "minute": 28}
